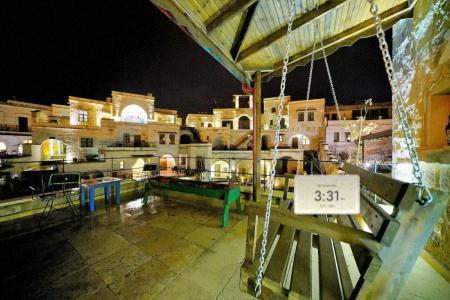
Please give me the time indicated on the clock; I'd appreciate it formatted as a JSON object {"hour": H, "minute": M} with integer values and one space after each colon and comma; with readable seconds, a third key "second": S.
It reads {"hour": 3, "minute": 31}
